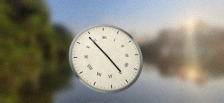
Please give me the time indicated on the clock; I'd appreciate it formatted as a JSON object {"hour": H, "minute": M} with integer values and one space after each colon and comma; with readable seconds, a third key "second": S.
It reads {"hour": 4, "minute": 54}
